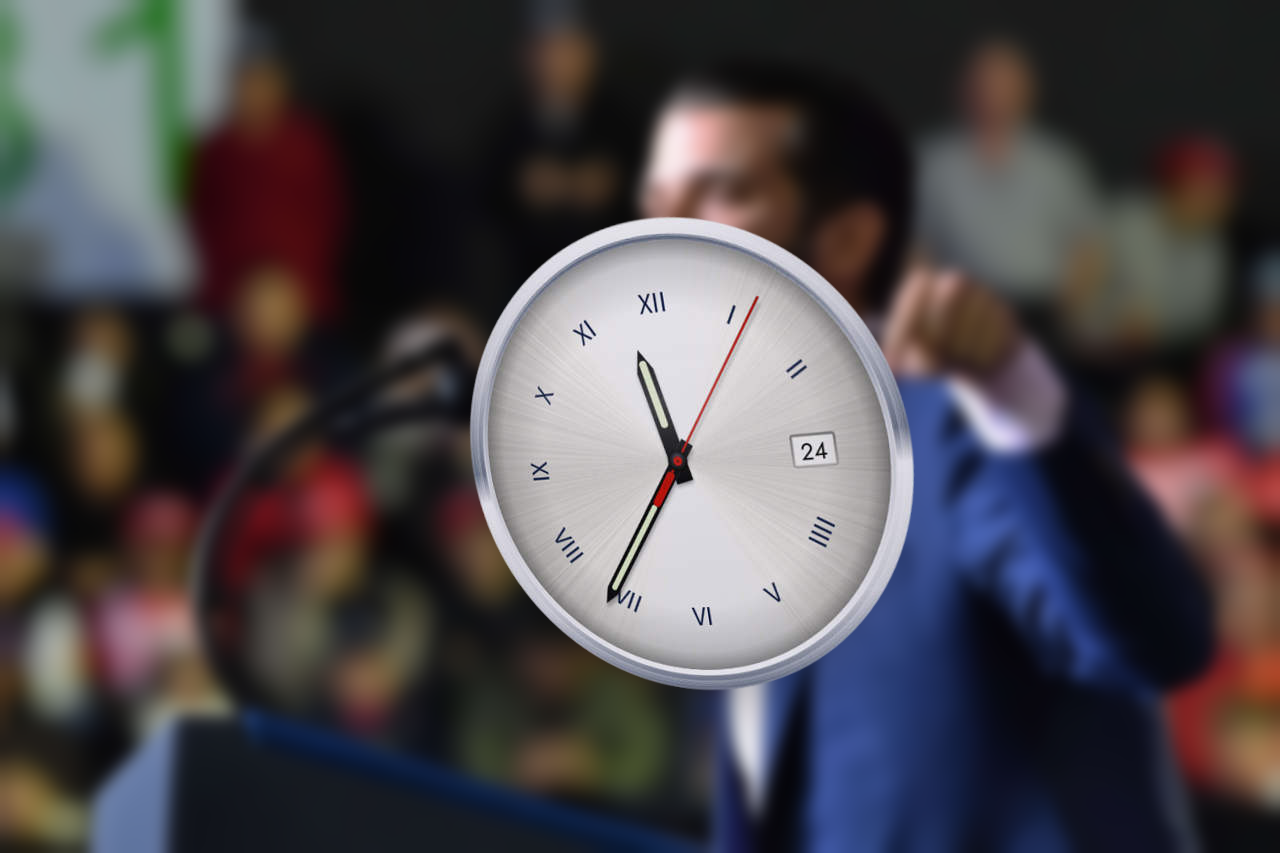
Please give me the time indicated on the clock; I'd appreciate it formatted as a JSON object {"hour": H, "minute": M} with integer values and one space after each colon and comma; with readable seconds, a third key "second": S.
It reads {"hour": 11, "minute": 36, "second": 6}
